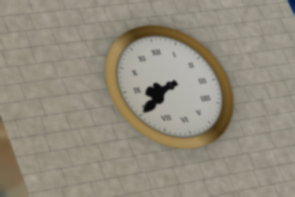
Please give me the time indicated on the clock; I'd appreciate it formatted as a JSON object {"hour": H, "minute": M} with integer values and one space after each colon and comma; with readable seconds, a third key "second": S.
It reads {"hour": 8, "minute": 40}
